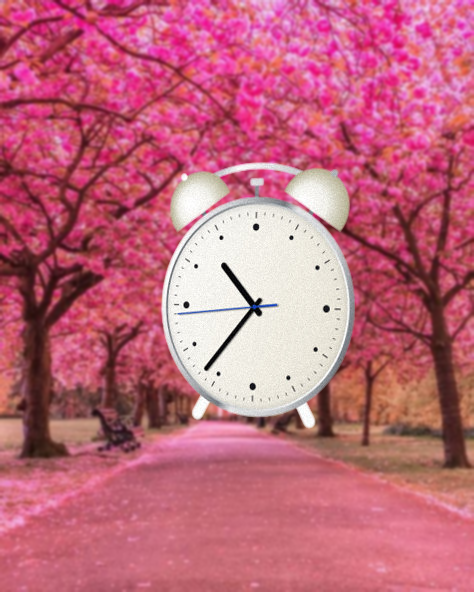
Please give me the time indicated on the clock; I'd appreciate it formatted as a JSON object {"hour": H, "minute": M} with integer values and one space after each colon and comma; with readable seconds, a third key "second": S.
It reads {"hour": 10, "minute": 36, "second": 44}
